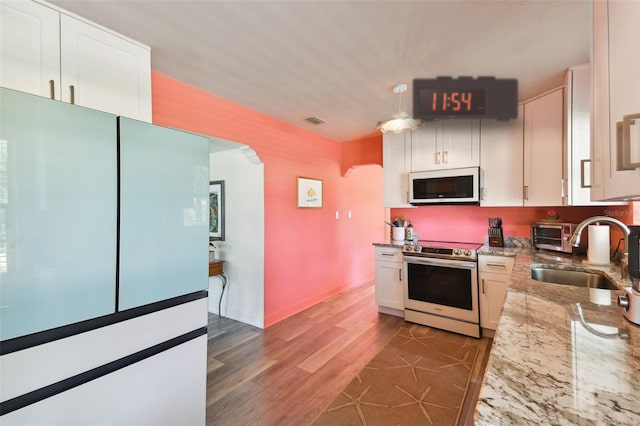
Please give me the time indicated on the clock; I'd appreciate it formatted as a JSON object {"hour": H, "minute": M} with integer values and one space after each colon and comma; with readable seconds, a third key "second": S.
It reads {"hour": 11, "minute": 54}
